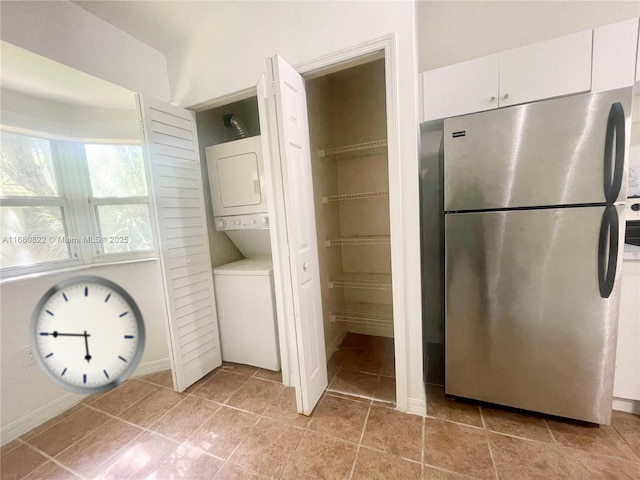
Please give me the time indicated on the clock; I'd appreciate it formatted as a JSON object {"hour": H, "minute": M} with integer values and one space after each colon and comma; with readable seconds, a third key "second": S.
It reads {"hour": 5, "minute": 45}
